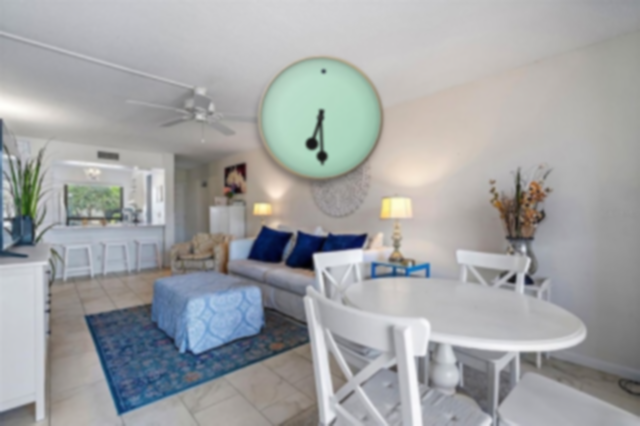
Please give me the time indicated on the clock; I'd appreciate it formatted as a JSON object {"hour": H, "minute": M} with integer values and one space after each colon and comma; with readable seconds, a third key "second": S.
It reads {"hour": 6, "minute": 29}
